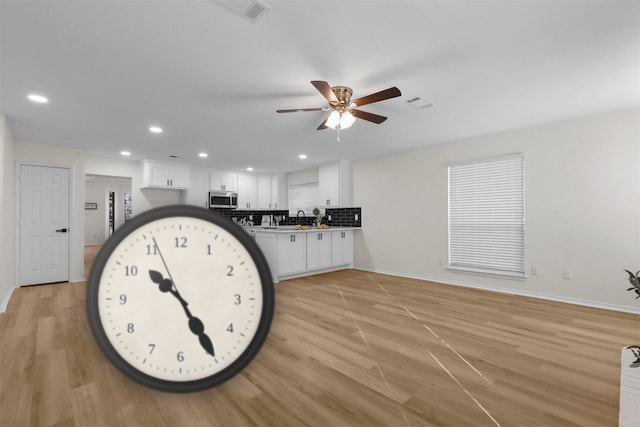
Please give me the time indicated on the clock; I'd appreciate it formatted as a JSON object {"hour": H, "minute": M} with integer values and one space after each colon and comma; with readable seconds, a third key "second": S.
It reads {"hour": 10, "minute": 24, "second": 56}
